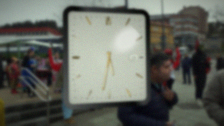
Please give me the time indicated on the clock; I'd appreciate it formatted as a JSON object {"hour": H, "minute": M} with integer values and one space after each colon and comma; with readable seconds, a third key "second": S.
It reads {"hour": 5, "minute": 32}
